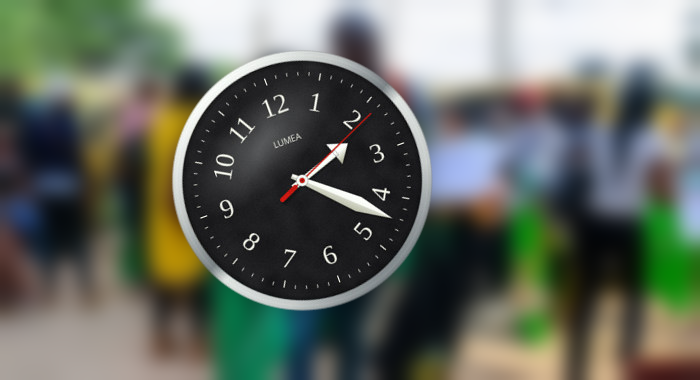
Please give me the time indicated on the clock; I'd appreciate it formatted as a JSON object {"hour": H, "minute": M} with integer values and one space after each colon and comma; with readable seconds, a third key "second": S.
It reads {"hour": 2, "minute": 22, "second": 11}
